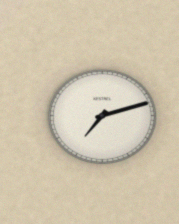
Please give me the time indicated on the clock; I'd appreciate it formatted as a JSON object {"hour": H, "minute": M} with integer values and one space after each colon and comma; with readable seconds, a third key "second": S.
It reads {"hour": 7, "minute": 12}
